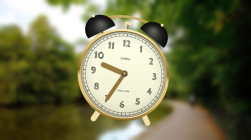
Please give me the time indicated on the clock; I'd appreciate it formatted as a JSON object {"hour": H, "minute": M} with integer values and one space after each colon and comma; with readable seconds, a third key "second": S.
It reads {"hour": 9, "minute": 35}
